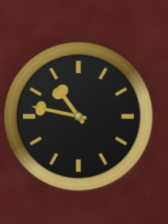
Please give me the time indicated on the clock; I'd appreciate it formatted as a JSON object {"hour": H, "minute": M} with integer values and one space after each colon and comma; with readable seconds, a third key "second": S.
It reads {"hour": 10, "minute": 47}
